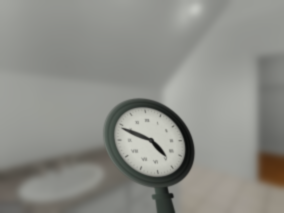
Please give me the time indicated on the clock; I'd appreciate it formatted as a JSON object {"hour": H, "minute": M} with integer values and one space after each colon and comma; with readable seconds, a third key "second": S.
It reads {"hour": 4, "minute": 49}
